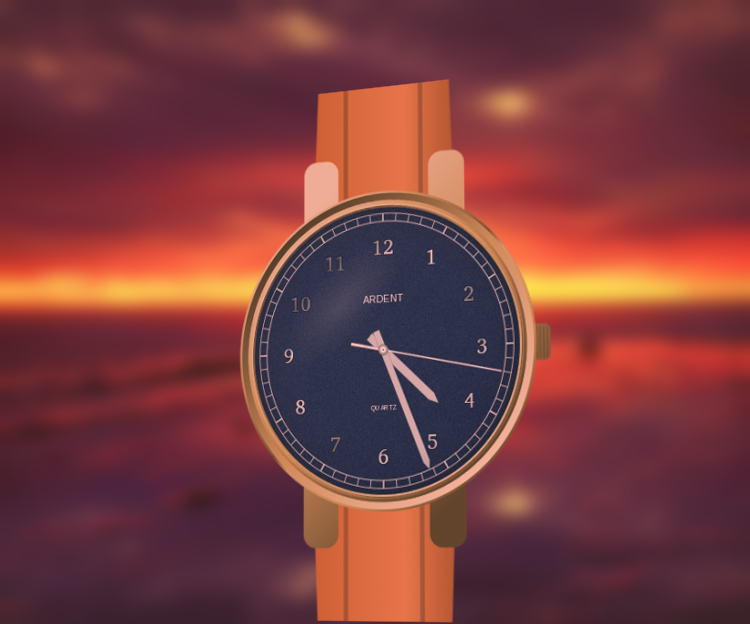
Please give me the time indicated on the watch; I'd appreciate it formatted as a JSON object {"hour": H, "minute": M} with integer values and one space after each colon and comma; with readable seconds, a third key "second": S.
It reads {"hour": 4, "minute": 26, "second": 17}
